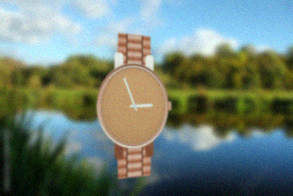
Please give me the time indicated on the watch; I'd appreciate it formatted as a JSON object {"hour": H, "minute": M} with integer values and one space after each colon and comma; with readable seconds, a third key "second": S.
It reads {"hour": 2, "minute": 56}
